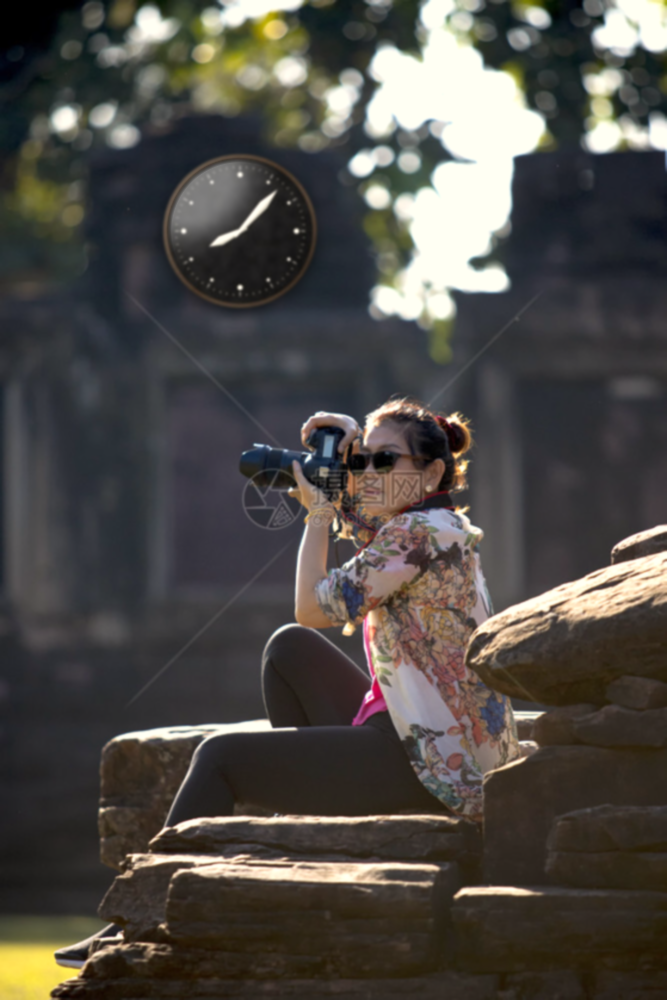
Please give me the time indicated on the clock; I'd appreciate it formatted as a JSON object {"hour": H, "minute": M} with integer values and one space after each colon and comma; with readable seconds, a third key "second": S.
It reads {"hour": 8, "minute": 7}
